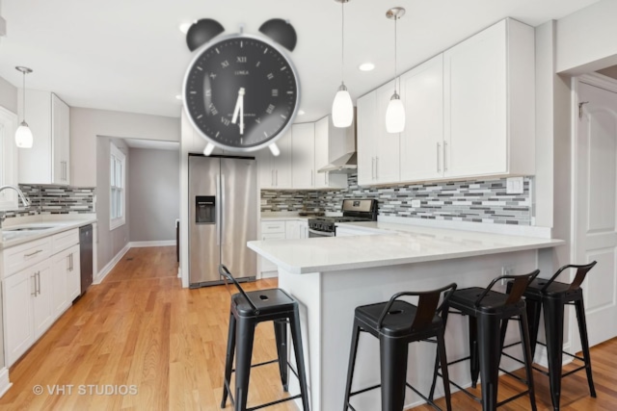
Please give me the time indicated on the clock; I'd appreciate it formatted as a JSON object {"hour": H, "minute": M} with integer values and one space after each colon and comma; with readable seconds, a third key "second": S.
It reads {"hour": 6, "minute": 30}
